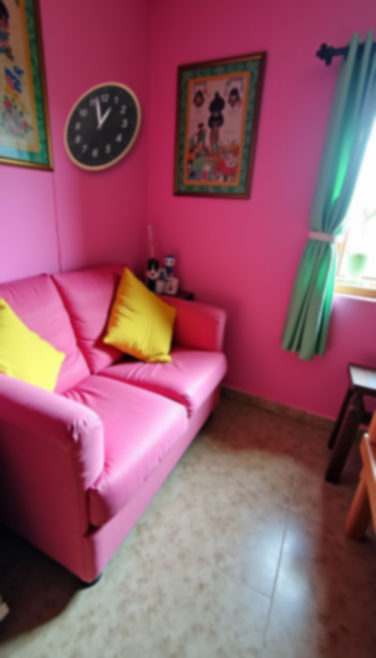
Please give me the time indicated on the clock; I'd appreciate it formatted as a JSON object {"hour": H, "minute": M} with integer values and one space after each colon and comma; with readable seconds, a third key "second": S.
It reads {"hour": 12, "minute": 57}
